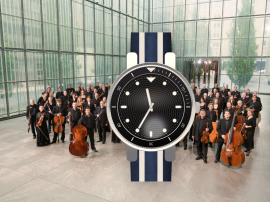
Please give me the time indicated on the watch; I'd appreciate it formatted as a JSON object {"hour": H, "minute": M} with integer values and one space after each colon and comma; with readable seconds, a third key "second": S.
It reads {"hour": 11, "minute": 35}
